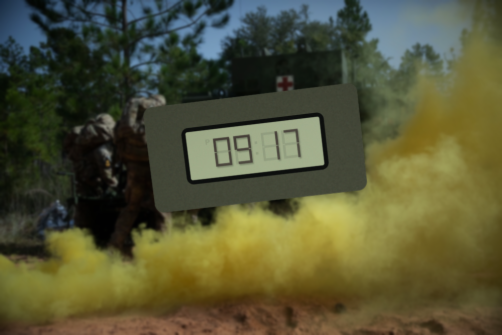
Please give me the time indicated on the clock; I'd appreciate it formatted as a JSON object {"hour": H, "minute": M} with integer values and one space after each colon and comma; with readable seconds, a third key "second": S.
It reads {"hour": 9, "minute": 17}
